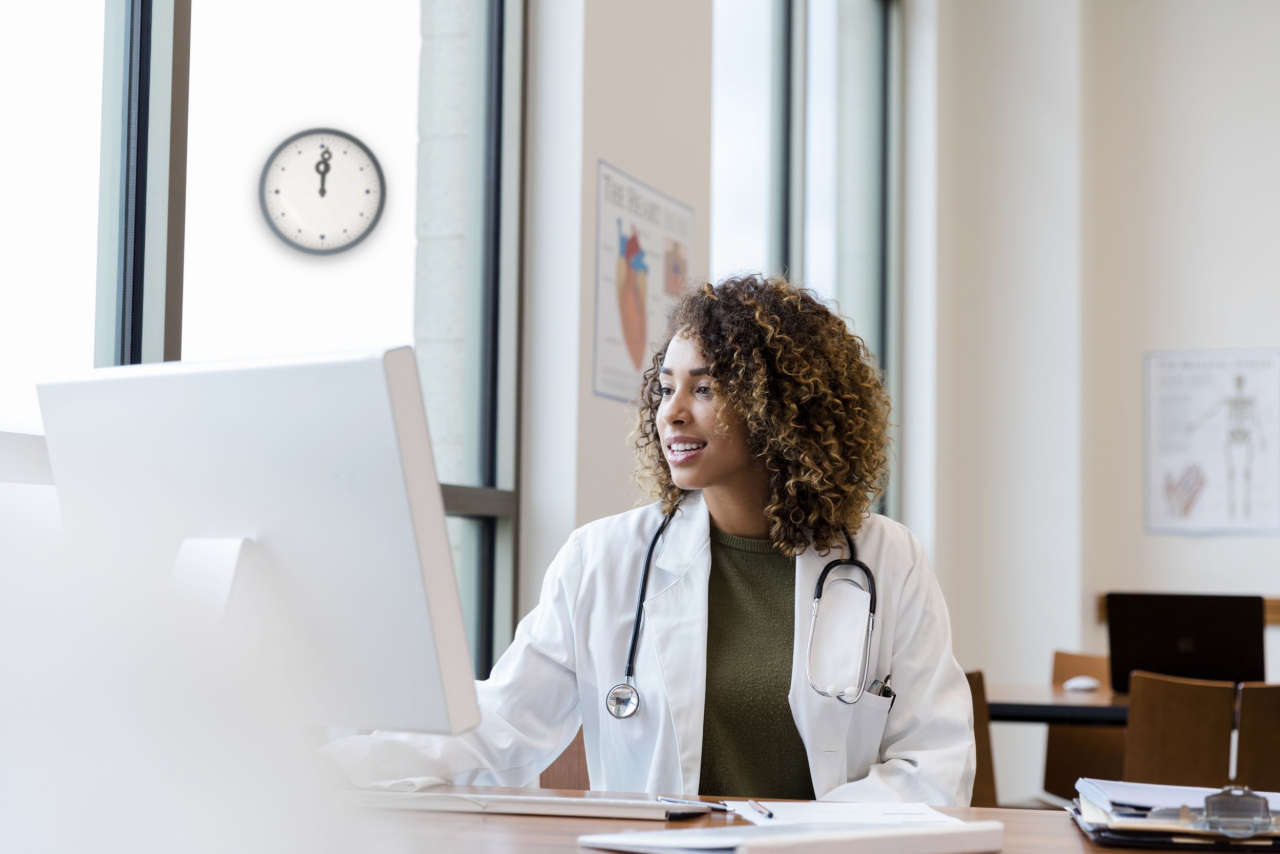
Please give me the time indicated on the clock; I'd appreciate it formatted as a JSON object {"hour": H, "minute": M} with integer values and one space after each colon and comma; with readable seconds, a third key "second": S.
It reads {"hour": 12, "minute": 1}
